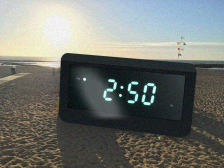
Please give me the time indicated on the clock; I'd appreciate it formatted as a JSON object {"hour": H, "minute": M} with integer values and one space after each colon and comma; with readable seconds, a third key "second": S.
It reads {"hour": 2, "minute": 50}
